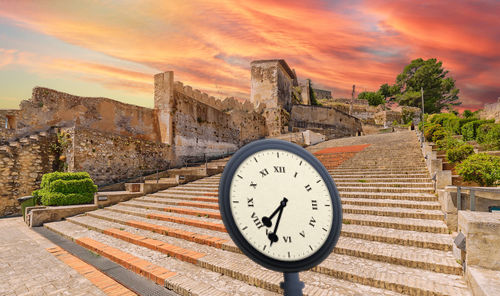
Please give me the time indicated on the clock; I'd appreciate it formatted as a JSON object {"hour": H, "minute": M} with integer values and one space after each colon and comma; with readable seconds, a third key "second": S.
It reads {"hour": 7, "minute": 34}
